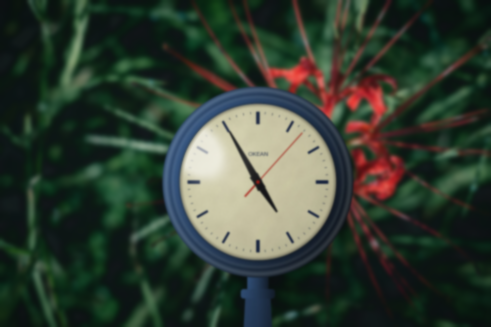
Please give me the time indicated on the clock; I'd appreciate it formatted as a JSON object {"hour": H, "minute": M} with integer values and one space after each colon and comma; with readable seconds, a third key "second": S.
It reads {"hour": 4, "minute": 55, "second": 7}
